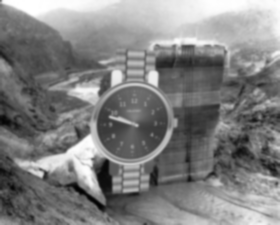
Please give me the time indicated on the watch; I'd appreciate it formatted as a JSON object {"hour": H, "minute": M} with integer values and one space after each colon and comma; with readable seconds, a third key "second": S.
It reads {"hour": 9, "minute": 48}
